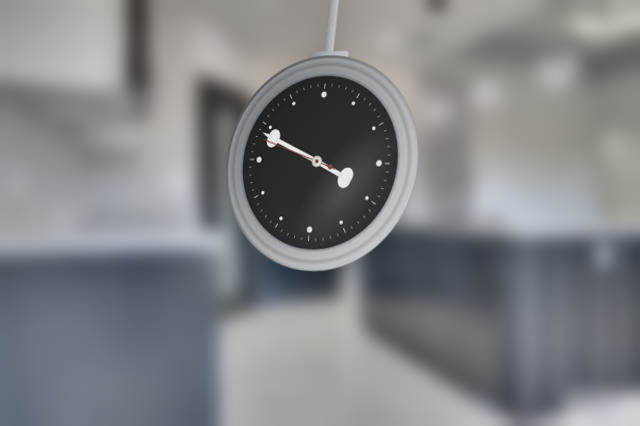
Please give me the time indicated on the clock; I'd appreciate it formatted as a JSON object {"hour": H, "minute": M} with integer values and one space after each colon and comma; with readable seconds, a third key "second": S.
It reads {"hour": 3, "minute": 48, "second": 48}
